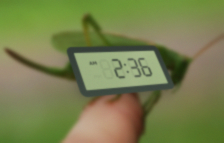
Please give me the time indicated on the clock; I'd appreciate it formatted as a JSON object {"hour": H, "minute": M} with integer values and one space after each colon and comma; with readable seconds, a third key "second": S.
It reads {"hour": 2, "minute": 36}
